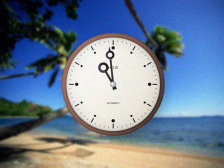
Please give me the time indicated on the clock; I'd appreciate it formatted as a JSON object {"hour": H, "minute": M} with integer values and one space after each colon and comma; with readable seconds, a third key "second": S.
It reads {"hour": 10, "minute": 59}
